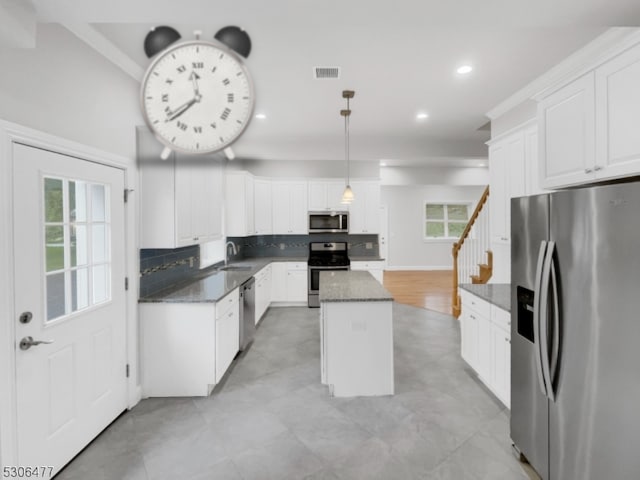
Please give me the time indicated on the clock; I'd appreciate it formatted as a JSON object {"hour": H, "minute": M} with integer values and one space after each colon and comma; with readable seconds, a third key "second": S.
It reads {"hour": 11, "minute": 39}
